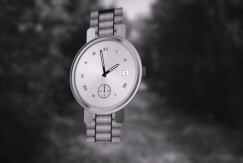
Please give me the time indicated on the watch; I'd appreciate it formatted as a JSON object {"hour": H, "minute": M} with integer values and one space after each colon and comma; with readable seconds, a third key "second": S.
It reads {"hour": 1, "minute": 58}
